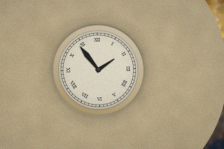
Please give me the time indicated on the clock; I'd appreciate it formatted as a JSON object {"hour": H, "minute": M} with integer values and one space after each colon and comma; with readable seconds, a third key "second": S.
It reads {"hour": 1, "minute": 54}
